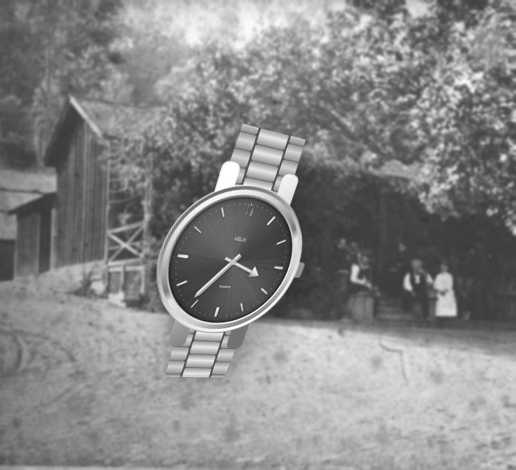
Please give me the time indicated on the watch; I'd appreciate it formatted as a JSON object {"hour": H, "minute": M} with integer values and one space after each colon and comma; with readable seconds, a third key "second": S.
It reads {"hour": 3, "minute": 36}
